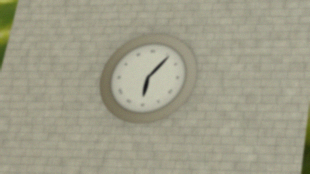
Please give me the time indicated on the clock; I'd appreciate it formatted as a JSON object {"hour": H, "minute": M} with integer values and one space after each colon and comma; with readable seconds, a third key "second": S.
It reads {"hour": 6, "minute": 6}
